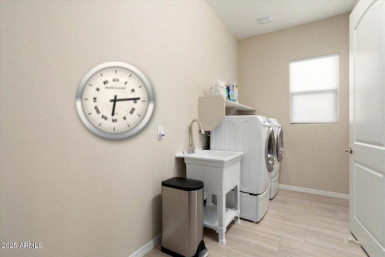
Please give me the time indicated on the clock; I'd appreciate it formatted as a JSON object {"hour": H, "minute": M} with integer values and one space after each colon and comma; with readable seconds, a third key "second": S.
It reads {"hour": 6, "minute": 14}
